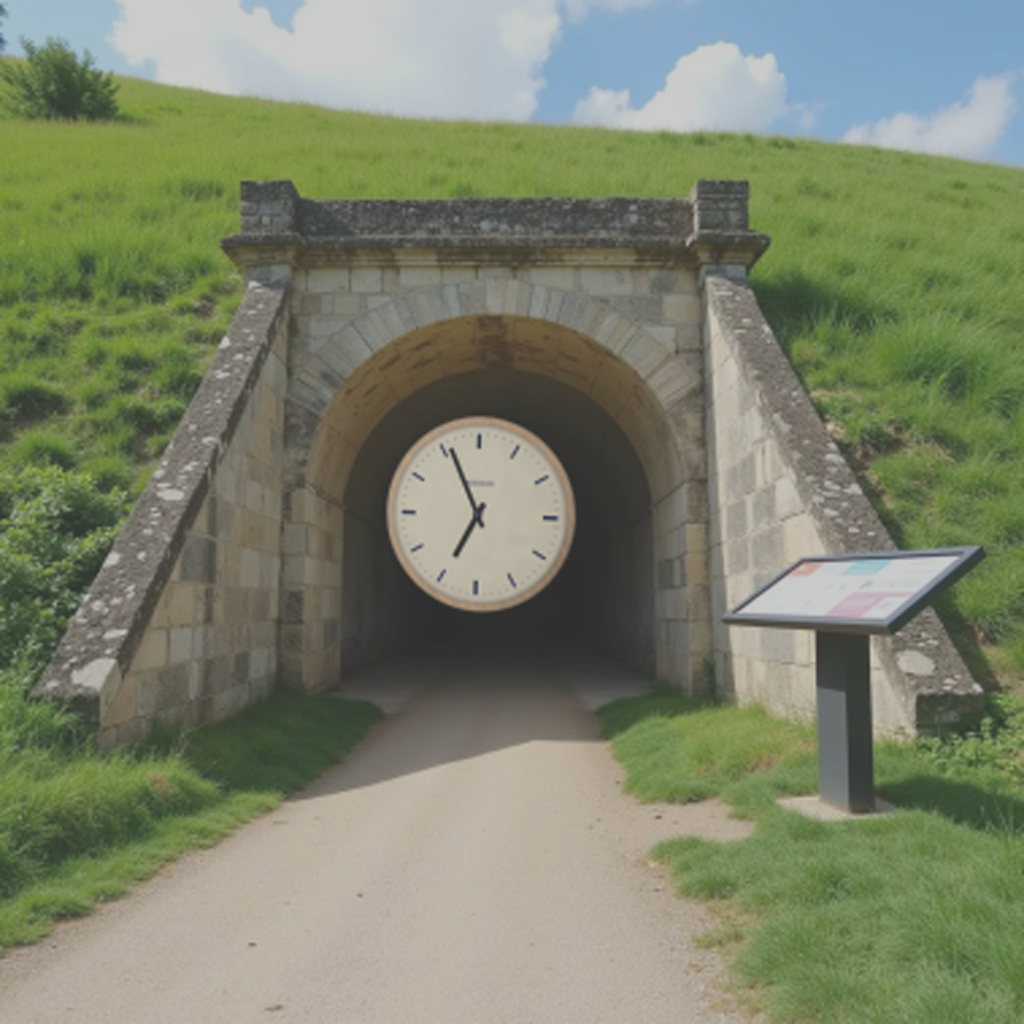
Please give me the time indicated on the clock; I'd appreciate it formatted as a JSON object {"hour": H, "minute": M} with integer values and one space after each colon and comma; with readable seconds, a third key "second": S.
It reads {"hour": 6, "minute": 56}
